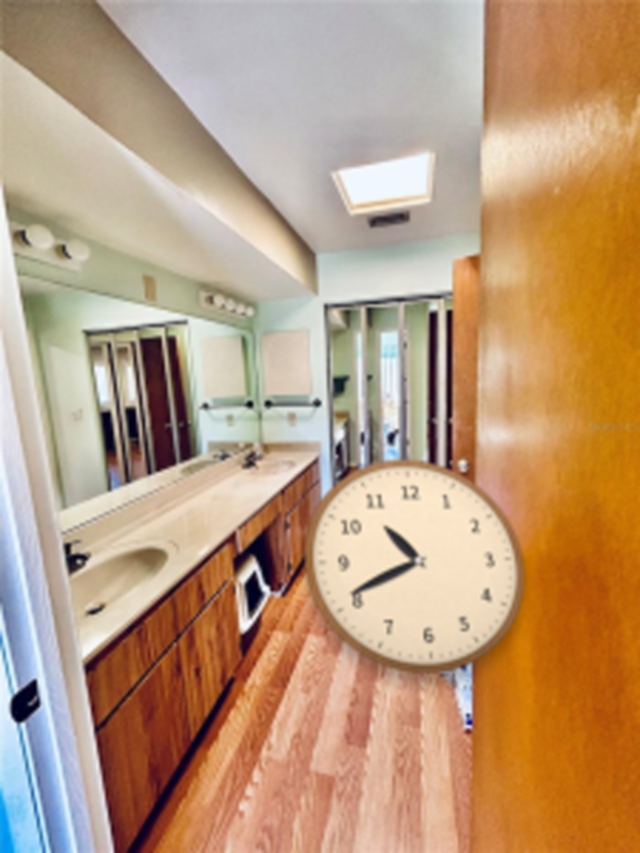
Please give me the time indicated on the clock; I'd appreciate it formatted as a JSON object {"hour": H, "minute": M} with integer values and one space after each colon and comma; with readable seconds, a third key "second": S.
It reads {"hour": 10, "minute": 41}
